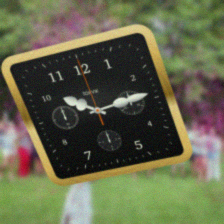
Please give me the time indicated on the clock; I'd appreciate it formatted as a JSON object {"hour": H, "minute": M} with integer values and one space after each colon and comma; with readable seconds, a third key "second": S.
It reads {"hour": 10, "minute": 14}
